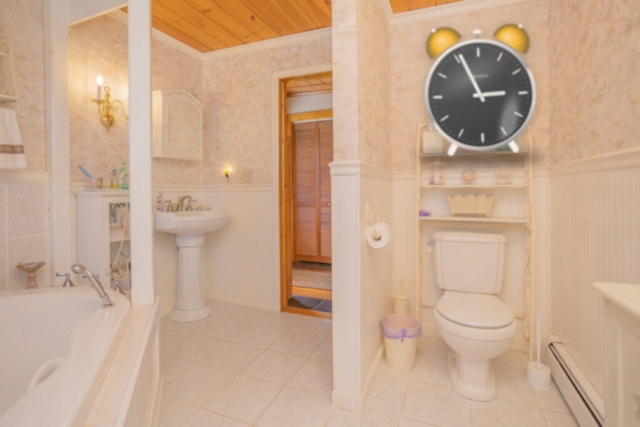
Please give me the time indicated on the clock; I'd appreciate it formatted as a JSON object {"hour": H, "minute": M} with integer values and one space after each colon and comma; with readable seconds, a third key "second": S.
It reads {"hour": 2, "minute": 56}
